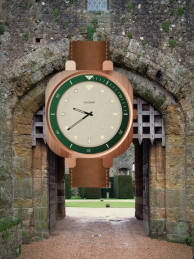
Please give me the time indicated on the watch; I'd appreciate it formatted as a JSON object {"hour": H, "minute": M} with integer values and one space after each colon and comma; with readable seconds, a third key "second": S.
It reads {"hour": 9, "minute": 39}
